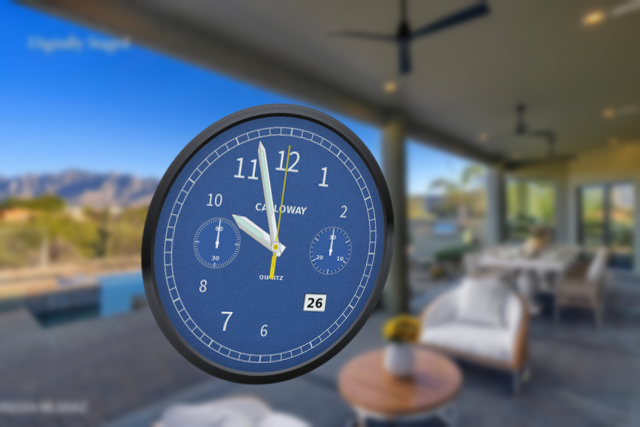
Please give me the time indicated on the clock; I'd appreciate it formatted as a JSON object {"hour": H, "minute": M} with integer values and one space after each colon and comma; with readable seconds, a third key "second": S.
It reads {"hour": 9, "minute": 57}
